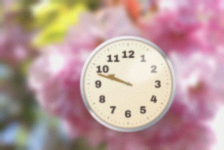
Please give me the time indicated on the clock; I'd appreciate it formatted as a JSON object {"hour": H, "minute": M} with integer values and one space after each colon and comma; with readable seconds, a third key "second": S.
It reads {"hour": 9, "minute": 48}
